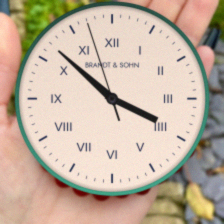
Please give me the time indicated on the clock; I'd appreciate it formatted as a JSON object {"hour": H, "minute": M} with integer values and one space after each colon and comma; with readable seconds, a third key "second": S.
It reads {"hour": 3, "minute": 51, "second": 57}
